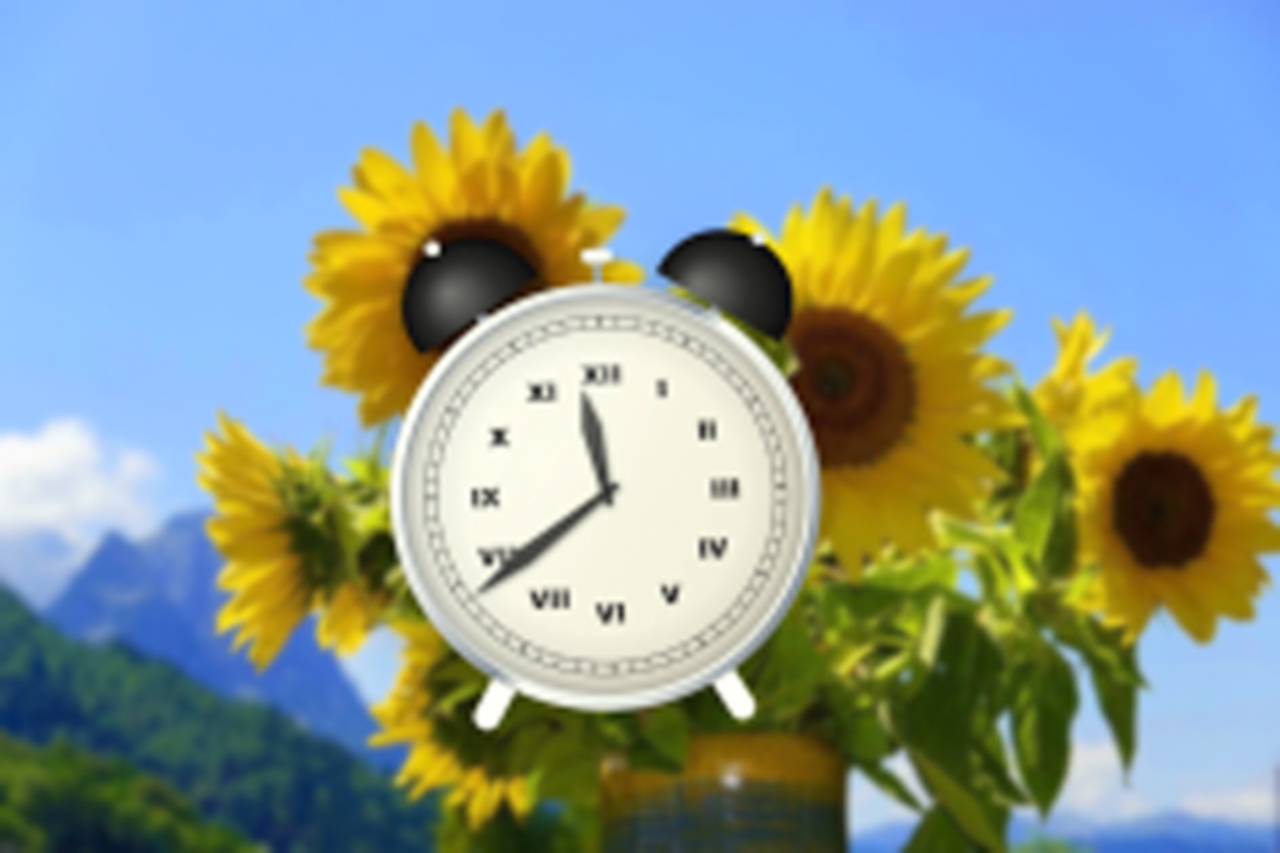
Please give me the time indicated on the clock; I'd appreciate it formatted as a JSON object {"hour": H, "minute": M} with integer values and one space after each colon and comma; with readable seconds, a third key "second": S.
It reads {"hour": 11, "minute": 39}
